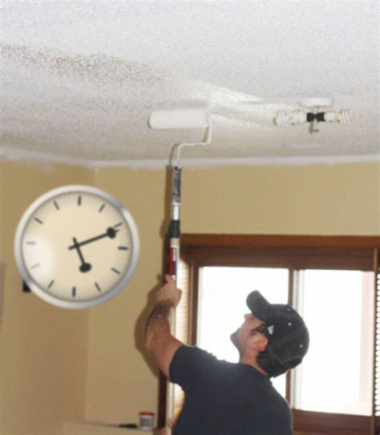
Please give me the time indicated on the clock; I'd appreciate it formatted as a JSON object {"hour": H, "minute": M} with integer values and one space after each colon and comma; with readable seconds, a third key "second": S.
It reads {"hour": 5, "minute": 11}
